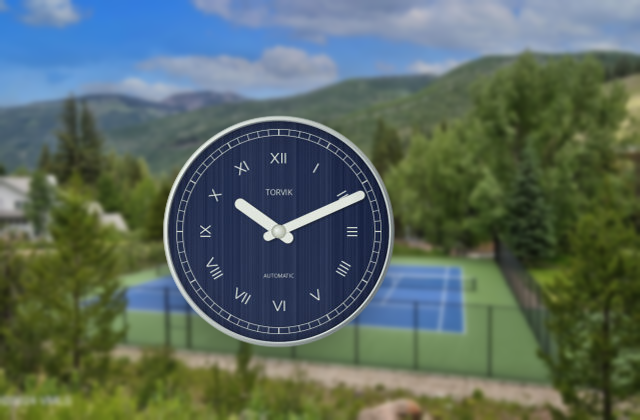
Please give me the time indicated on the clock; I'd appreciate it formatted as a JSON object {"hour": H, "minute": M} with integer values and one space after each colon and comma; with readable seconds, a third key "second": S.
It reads {"hour": 10, "minute": 11}
